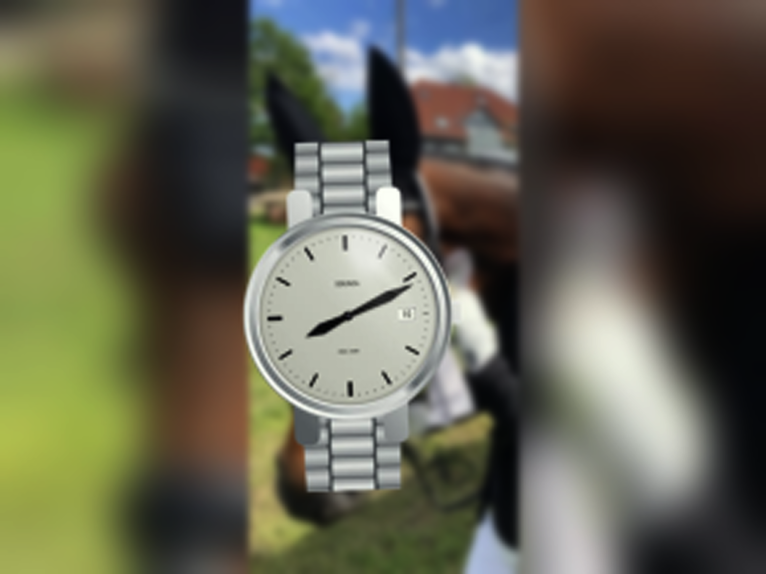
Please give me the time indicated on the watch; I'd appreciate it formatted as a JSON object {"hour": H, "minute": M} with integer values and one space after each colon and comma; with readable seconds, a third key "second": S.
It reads {"hour": 8, "minute": 11}
